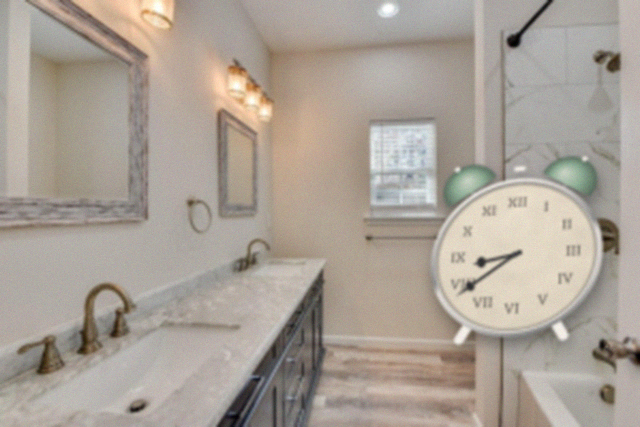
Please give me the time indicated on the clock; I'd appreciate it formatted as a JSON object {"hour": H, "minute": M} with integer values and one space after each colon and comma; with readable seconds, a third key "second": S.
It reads {"hour": 8, "minute": 39}
